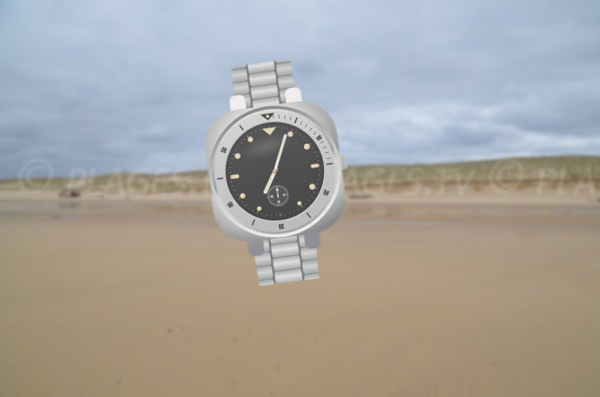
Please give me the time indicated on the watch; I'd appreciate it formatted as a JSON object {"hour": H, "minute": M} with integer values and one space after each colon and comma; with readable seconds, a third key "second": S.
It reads {"hour": 7, "minute": 4}
